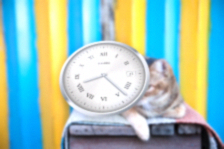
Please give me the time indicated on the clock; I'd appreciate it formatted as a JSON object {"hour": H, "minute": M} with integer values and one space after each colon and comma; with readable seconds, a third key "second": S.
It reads {"hour": 8, "minute": 23}
